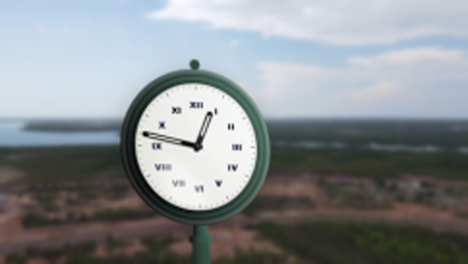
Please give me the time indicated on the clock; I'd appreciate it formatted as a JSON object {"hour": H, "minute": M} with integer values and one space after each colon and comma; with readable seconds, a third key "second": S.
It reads {"hour": 12, "minute": 47}
